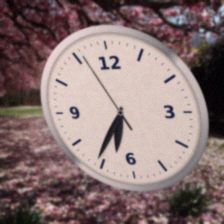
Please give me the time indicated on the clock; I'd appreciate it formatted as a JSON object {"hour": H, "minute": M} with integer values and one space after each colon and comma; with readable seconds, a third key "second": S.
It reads {"hour": 6, "minute": 35, "second": 56}
